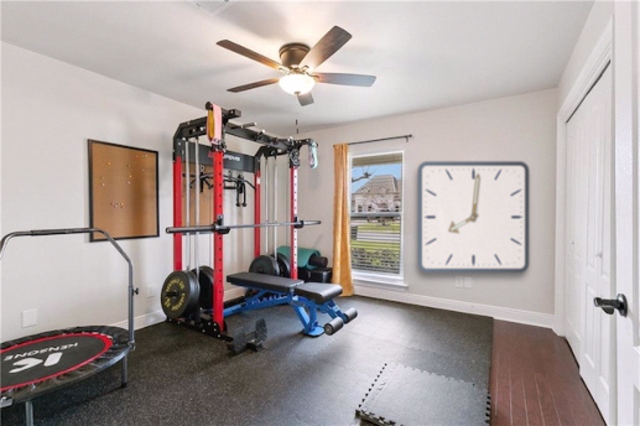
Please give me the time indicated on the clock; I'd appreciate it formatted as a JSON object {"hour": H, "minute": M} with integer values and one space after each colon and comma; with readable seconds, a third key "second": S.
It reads {"hour": 8, "minute": 1}
